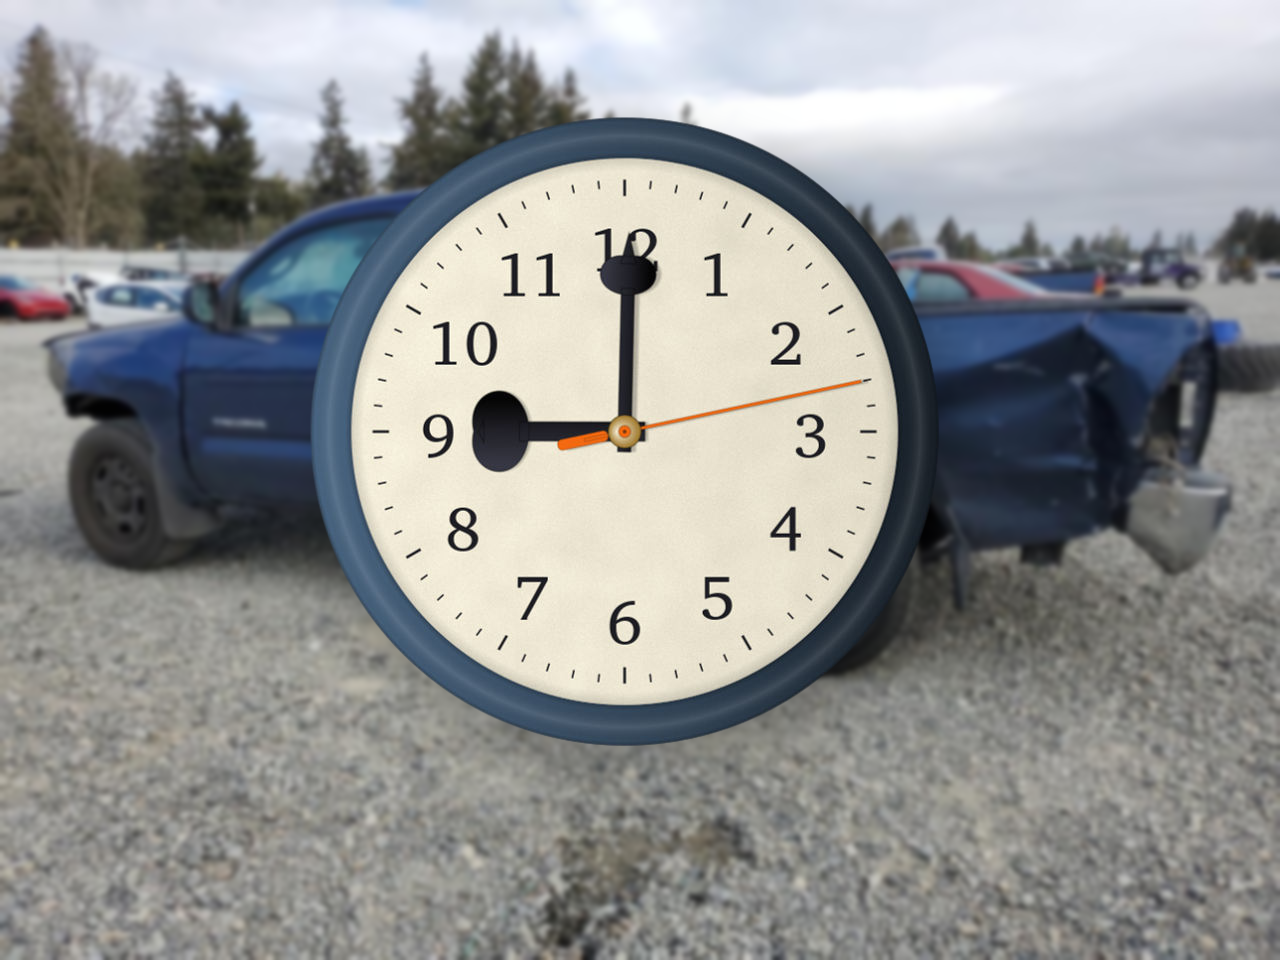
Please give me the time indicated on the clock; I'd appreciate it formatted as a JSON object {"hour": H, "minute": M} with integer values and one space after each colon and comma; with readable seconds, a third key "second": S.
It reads {"hour": 9, "minute": 0, "second": 13}
